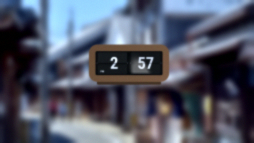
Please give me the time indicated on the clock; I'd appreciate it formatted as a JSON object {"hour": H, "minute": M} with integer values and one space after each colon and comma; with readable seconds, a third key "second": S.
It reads {"hour": 2, "minute": 57}
